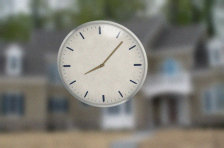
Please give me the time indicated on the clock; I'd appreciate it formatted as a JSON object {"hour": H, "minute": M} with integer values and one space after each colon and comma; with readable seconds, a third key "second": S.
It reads {"hour": 8, "minute": 7}
